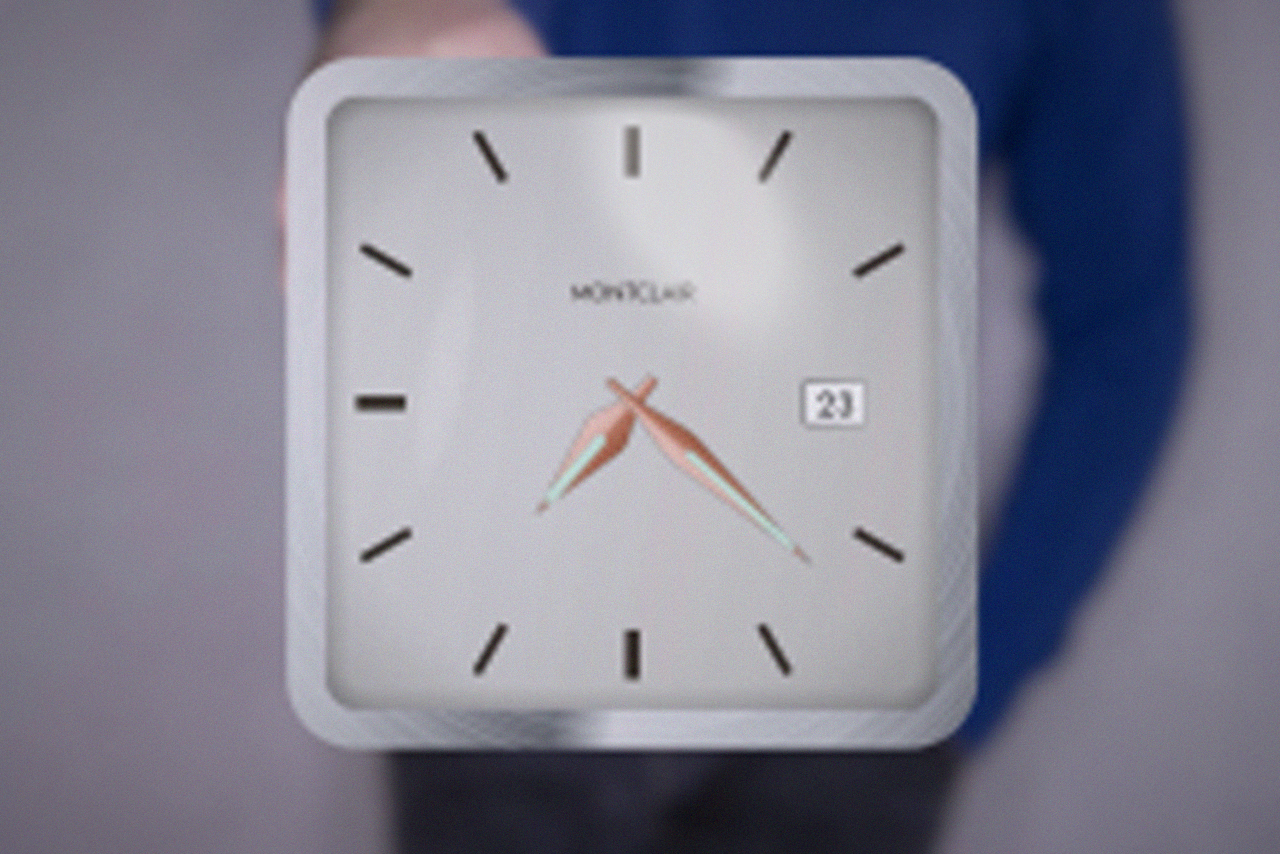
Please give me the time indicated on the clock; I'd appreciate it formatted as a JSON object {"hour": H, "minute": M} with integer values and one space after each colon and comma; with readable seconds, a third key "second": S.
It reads {"hour": 7, "minute": 22}
